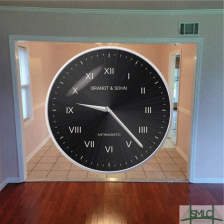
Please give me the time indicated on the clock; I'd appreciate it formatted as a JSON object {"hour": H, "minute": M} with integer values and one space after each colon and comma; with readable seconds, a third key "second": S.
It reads {"hour": 9, "minute": 23}
